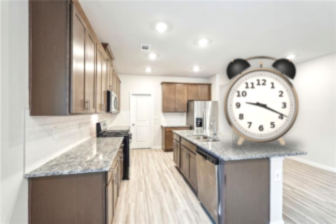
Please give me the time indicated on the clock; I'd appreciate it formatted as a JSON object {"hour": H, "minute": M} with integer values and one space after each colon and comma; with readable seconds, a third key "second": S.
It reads {"hour": 9, "minute": 19}
